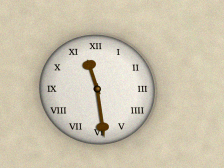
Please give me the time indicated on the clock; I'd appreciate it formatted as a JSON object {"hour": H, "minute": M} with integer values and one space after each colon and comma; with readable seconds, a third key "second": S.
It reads {"hour": 11, "minute": 29}
